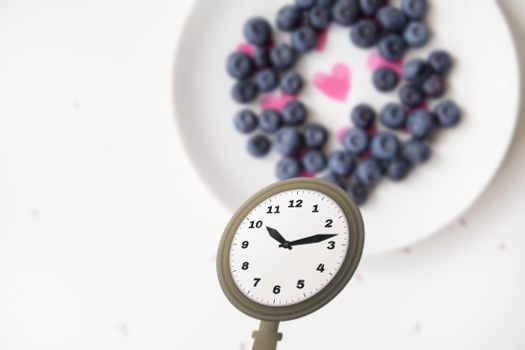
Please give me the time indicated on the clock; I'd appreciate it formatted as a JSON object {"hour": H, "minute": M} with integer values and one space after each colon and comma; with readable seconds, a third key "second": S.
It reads {"hour": 10, "minute": 13}
